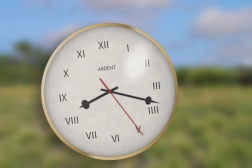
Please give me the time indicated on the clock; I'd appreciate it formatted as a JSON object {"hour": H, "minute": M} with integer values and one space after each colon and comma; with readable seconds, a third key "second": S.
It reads {"hour": 8, "minute": 18, "second": 25}
